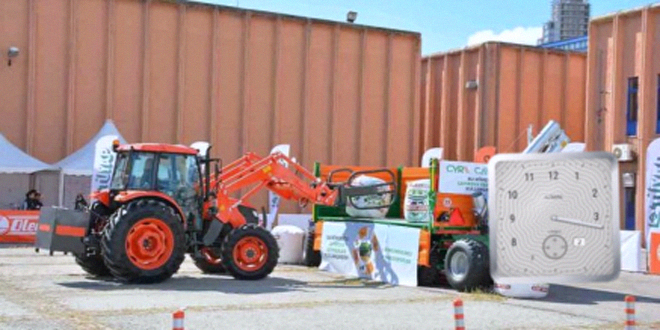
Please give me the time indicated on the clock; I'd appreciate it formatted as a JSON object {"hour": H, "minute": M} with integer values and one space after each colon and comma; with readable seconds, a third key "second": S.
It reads {"hour": 3, "minute": 17}
